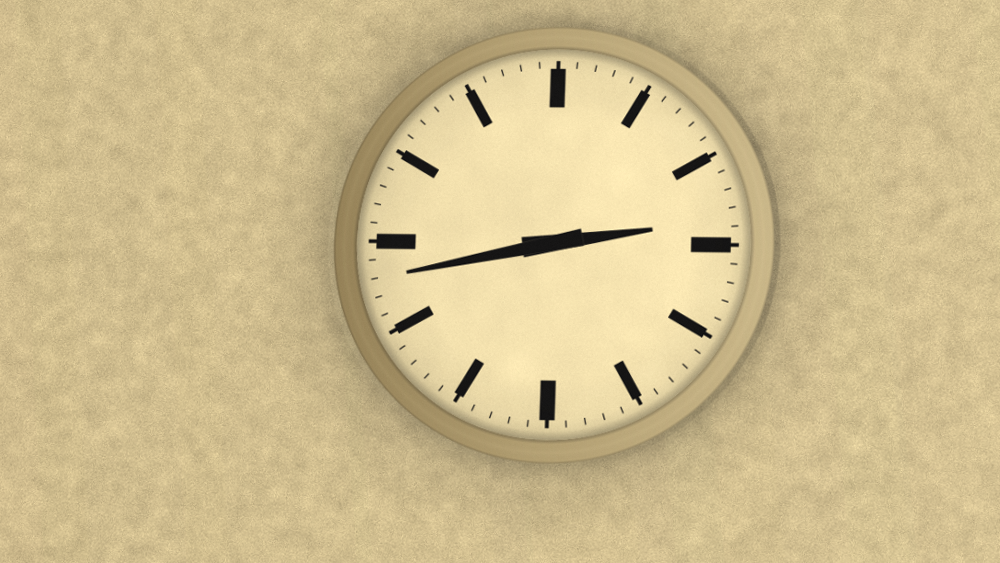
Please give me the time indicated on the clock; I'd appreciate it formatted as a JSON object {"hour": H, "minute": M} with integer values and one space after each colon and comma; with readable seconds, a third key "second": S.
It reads {"hour": 2, "minute": 43}
